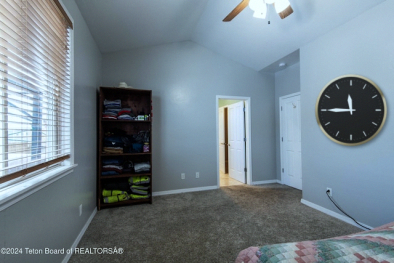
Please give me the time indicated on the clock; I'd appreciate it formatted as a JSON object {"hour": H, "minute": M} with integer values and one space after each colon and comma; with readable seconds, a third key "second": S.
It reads {"hour": 11, "minute": 45}
